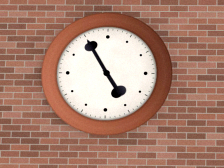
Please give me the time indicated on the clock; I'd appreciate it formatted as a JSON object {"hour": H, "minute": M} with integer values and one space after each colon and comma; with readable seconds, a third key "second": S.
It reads {"hour": 4, "minute": 55}
